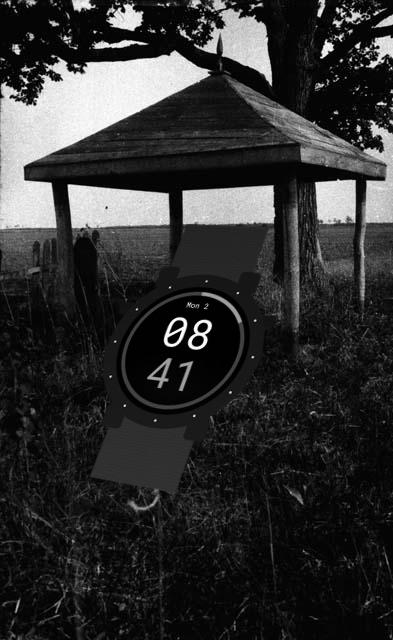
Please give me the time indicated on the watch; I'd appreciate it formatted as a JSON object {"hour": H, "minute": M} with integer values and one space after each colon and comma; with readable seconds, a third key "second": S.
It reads {"hour": 8, "minute": 41}
